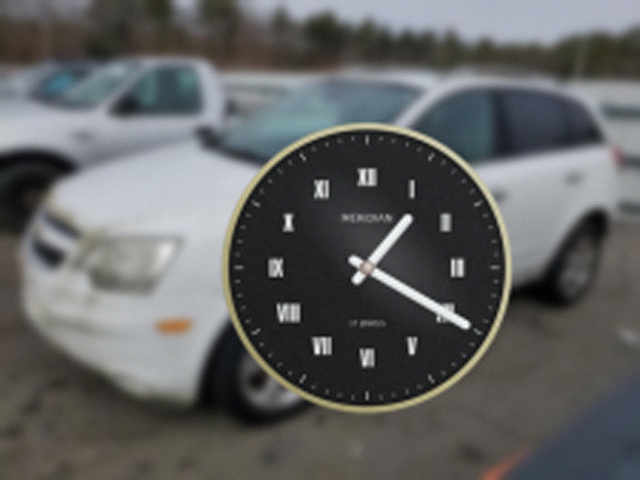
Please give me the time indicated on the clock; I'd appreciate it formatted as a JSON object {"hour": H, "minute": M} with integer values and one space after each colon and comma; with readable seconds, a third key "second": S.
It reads {"hour": 1, "minute": 20}
